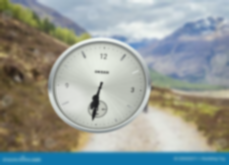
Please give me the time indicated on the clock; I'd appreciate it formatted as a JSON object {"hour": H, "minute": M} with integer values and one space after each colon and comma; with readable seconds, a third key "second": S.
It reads {"hour": 6, "minute": 31}
